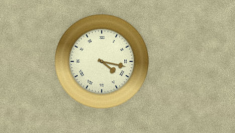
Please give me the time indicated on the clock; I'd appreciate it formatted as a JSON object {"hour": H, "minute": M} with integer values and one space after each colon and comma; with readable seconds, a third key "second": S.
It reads {"hour": 4, "minute": 17}
